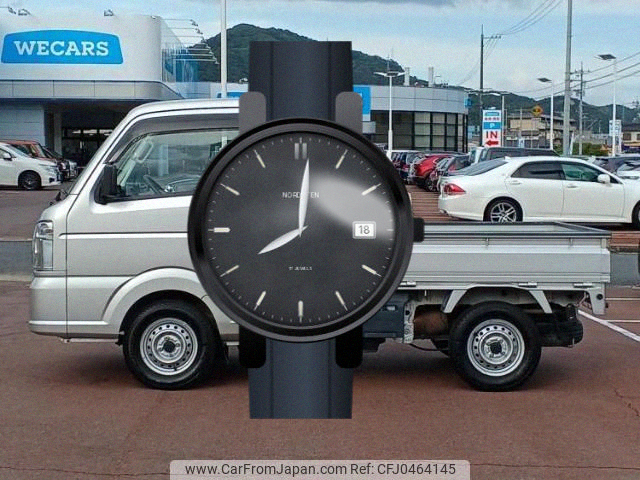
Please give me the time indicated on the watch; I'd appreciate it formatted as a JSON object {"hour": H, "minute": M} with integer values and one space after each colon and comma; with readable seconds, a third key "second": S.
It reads {"hour": 8, "minute": 1}
